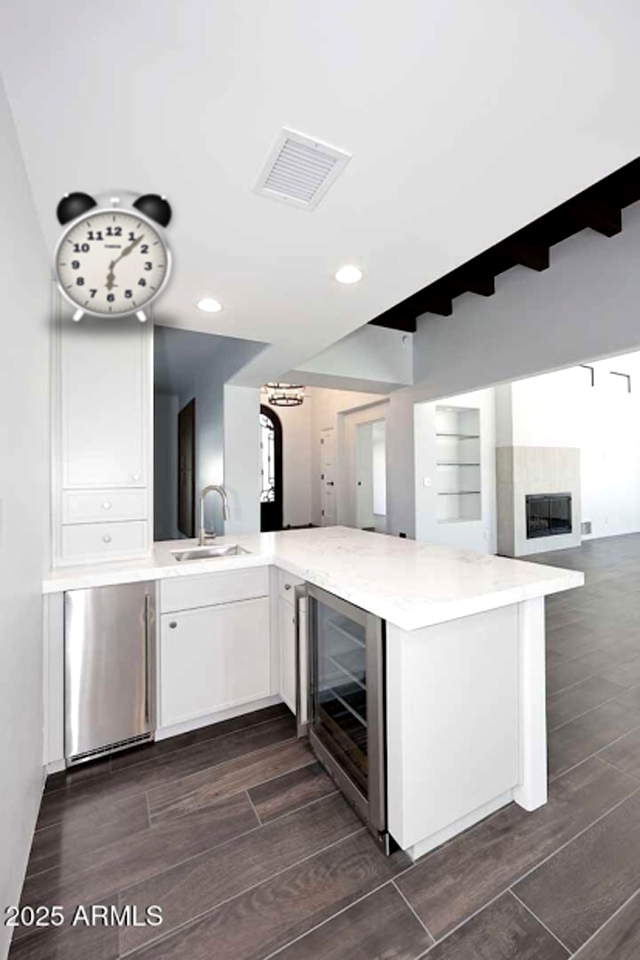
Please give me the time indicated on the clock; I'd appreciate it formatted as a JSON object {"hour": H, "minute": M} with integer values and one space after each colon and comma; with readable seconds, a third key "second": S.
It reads {"hour": 6, "minute": 7}
